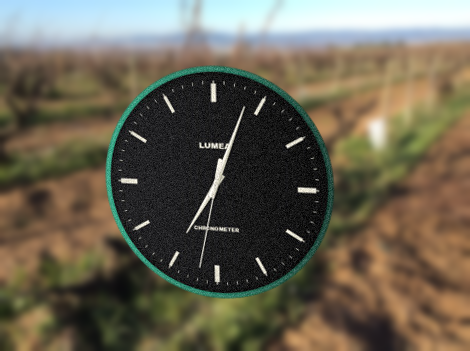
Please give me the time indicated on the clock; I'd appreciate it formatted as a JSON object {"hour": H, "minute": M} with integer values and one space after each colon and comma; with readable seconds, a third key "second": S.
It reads {"hour": 7, "minute": 3, "second": 32}
